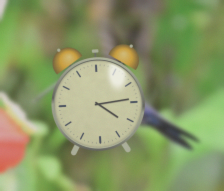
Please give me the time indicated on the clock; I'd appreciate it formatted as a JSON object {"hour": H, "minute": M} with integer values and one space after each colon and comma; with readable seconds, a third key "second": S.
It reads {"hour": 4, "minute": 14}
